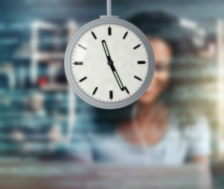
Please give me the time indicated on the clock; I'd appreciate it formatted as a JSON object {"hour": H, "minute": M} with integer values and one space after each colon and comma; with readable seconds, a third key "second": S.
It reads {"hour": 11, "minute": 26}
